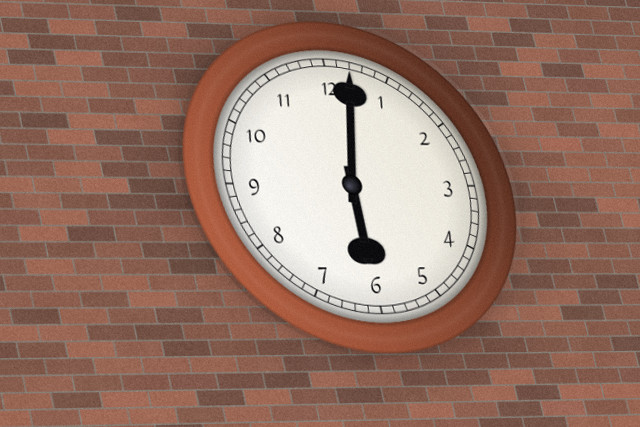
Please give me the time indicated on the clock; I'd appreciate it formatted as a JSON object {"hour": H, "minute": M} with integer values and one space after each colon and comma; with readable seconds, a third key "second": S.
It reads {"hour": 6, "minute": 2}
